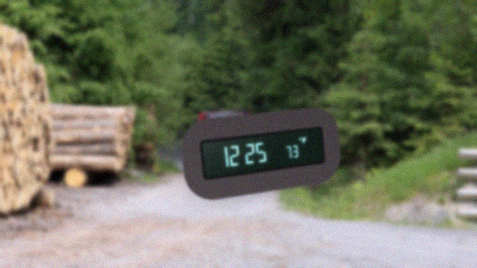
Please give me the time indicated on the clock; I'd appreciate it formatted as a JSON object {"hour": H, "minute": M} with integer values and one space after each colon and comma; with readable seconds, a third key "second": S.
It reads {"hour": 12, "minute": 25}
